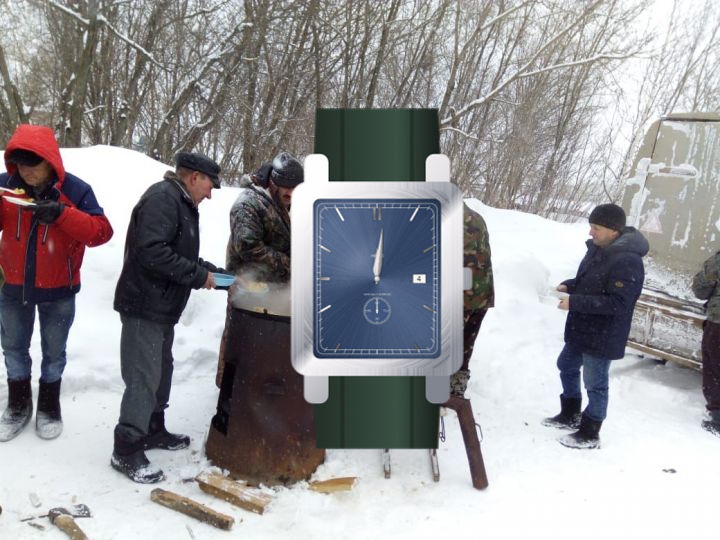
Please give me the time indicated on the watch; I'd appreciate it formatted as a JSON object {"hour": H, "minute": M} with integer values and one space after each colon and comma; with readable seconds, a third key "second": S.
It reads {"hour": 12, "minute": 1}
